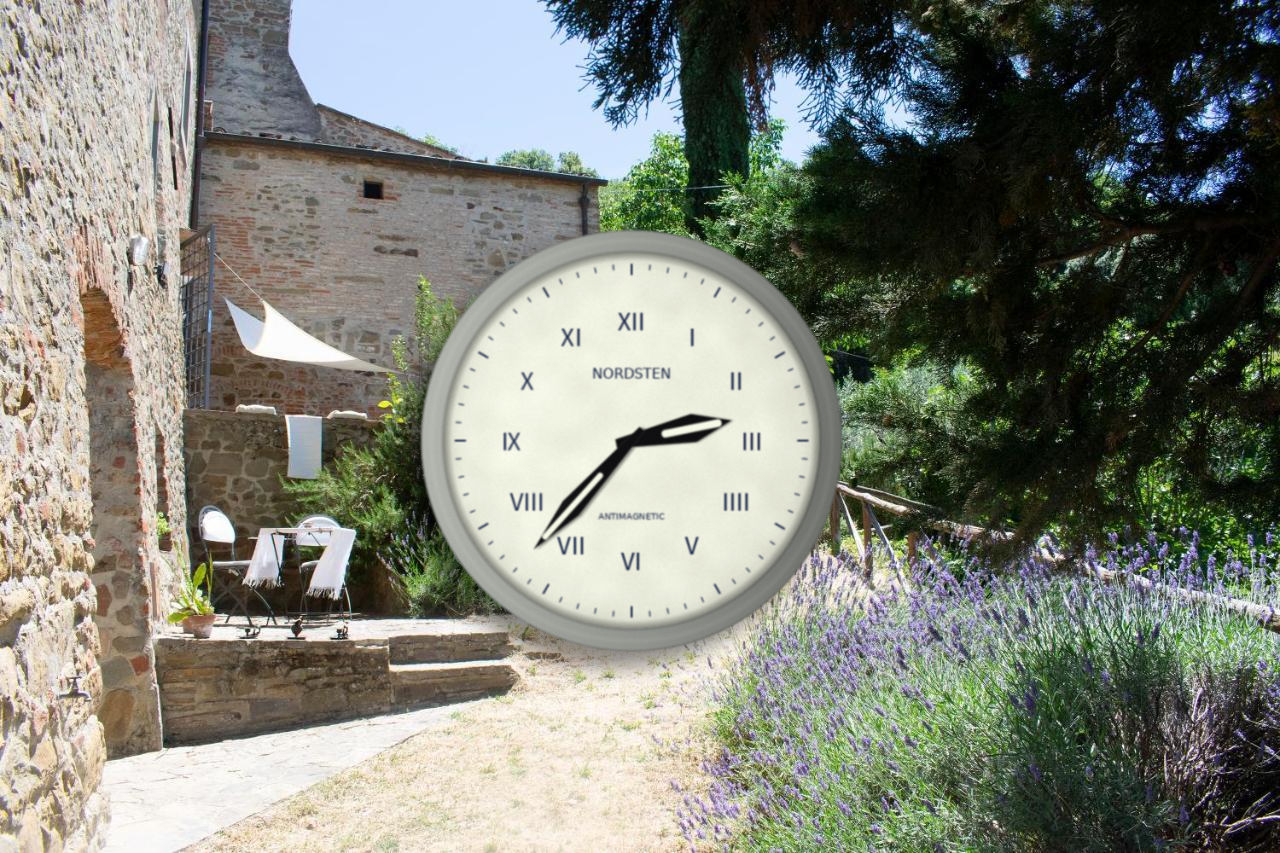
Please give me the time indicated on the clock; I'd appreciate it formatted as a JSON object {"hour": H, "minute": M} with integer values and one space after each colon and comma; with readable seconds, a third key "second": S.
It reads {"hour": 2, "minute": 37}
